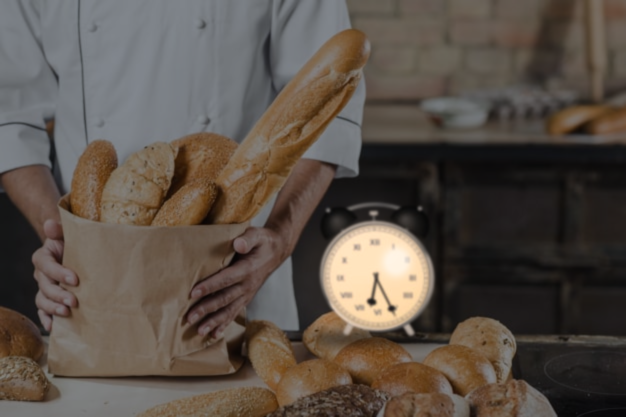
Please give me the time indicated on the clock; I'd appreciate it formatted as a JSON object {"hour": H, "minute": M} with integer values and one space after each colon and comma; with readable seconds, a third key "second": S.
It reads {"hour": 6, "minute": 26}
